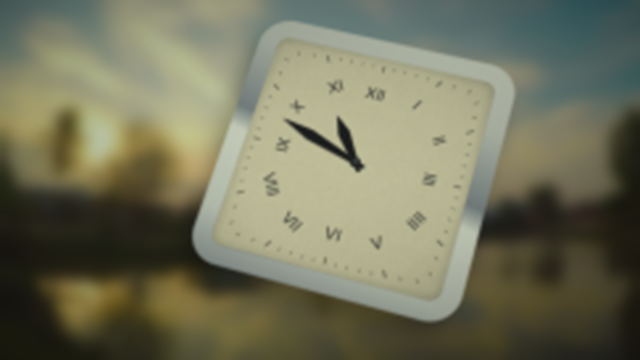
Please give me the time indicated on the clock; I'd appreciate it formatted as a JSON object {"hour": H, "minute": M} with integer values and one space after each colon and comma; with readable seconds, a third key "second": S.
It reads {"hour": 10, "minute": 48}
